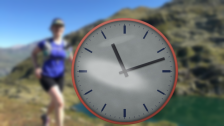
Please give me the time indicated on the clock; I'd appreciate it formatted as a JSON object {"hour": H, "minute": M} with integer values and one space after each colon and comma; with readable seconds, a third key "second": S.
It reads {"hour": 11, "minute": 12}
